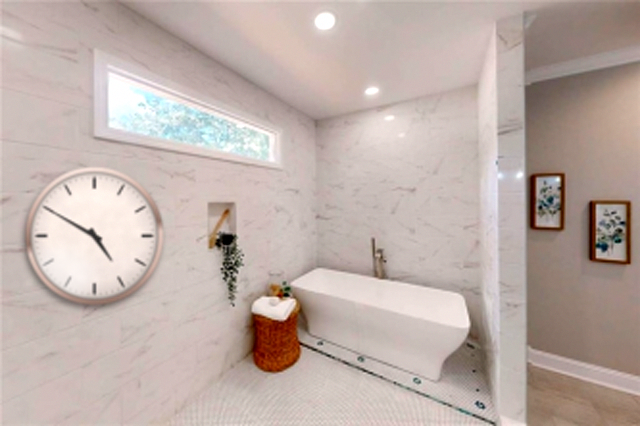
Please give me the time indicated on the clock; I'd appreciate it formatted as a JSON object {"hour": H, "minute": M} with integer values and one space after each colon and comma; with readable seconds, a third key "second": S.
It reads {"hour": 4, "minute": 50}
